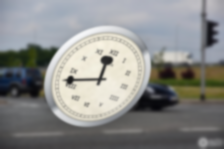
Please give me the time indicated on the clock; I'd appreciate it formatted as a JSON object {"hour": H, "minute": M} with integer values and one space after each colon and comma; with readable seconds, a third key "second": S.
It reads {"hour": 11, "minute": 42}
